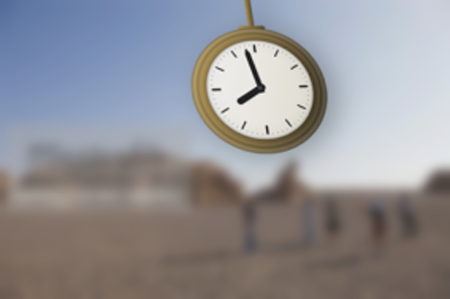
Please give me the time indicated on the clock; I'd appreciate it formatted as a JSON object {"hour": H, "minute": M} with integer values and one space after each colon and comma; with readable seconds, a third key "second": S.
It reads {"hour": 7, "minute": 58}
